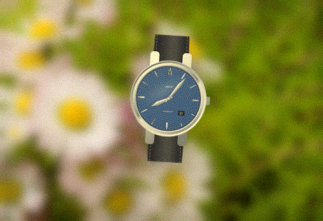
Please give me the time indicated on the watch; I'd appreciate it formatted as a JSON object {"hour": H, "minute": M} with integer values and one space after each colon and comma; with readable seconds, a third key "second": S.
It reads {"hour": 8, "minute": 6}
